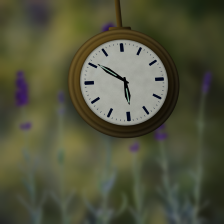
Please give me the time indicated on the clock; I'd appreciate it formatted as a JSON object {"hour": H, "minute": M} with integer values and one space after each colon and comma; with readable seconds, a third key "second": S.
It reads {"hour": 5, "minute": 51}
